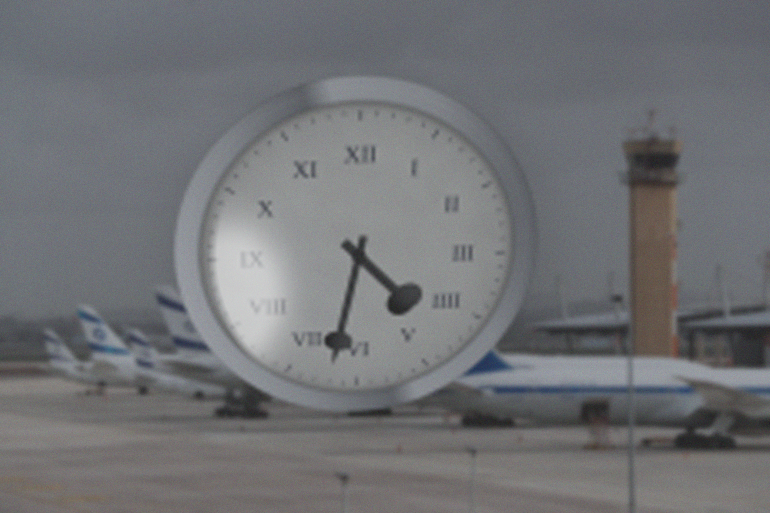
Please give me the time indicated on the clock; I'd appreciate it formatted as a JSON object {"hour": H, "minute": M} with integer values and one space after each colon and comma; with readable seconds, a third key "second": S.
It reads {"hour": 4, "minute": 32}
